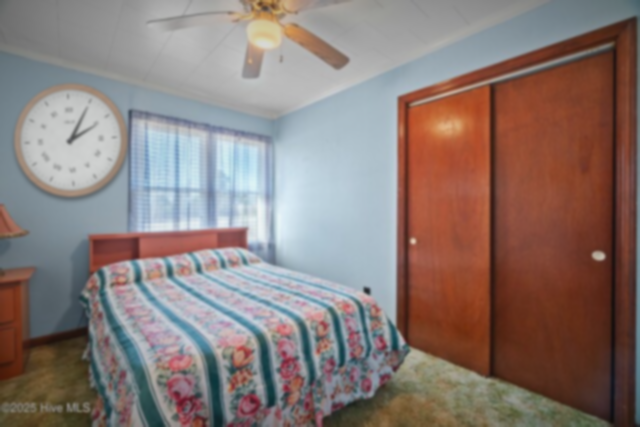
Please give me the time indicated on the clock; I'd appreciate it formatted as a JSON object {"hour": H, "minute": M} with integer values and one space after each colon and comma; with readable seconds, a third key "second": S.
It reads {"hour": 2, "minute": 5}
